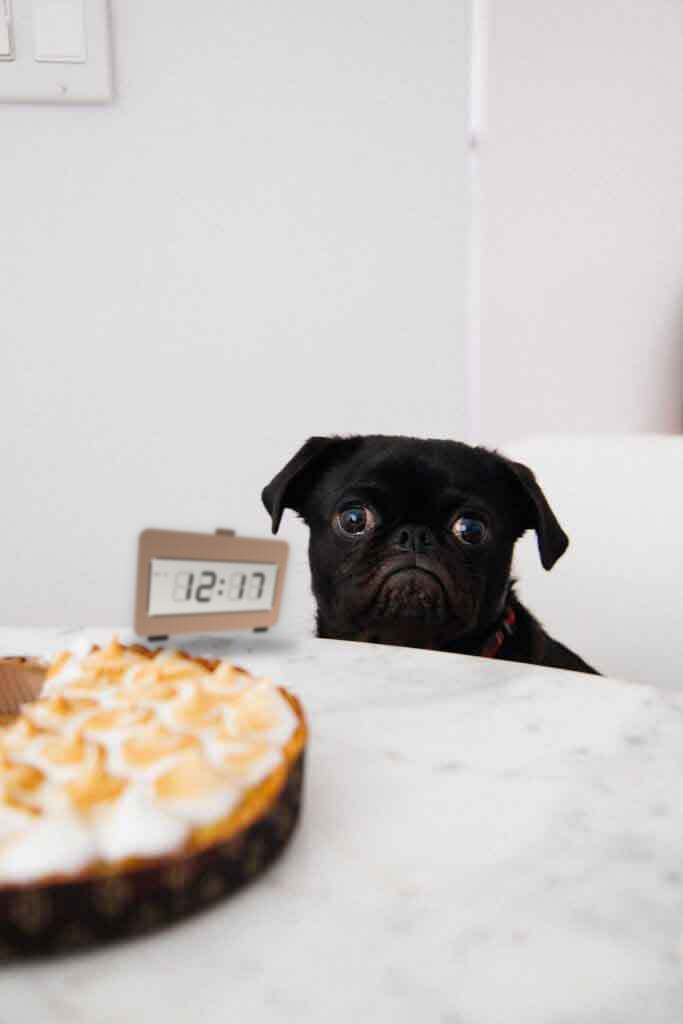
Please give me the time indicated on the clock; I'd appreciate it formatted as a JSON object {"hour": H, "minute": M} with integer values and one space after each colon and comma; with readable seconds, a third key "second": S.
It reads {"hour": 12, "minute": 17}
